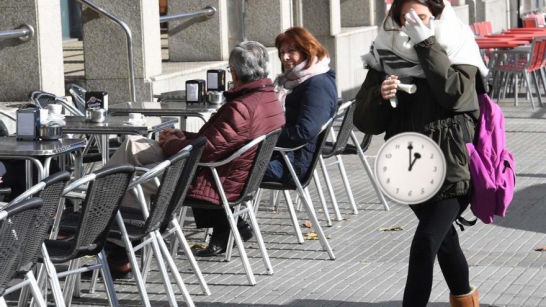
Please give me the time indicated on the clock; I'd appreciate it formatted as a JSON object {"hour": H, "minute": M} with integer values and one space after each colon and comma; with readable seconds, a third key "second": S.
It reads {"hour": 1, "minute": 0}
